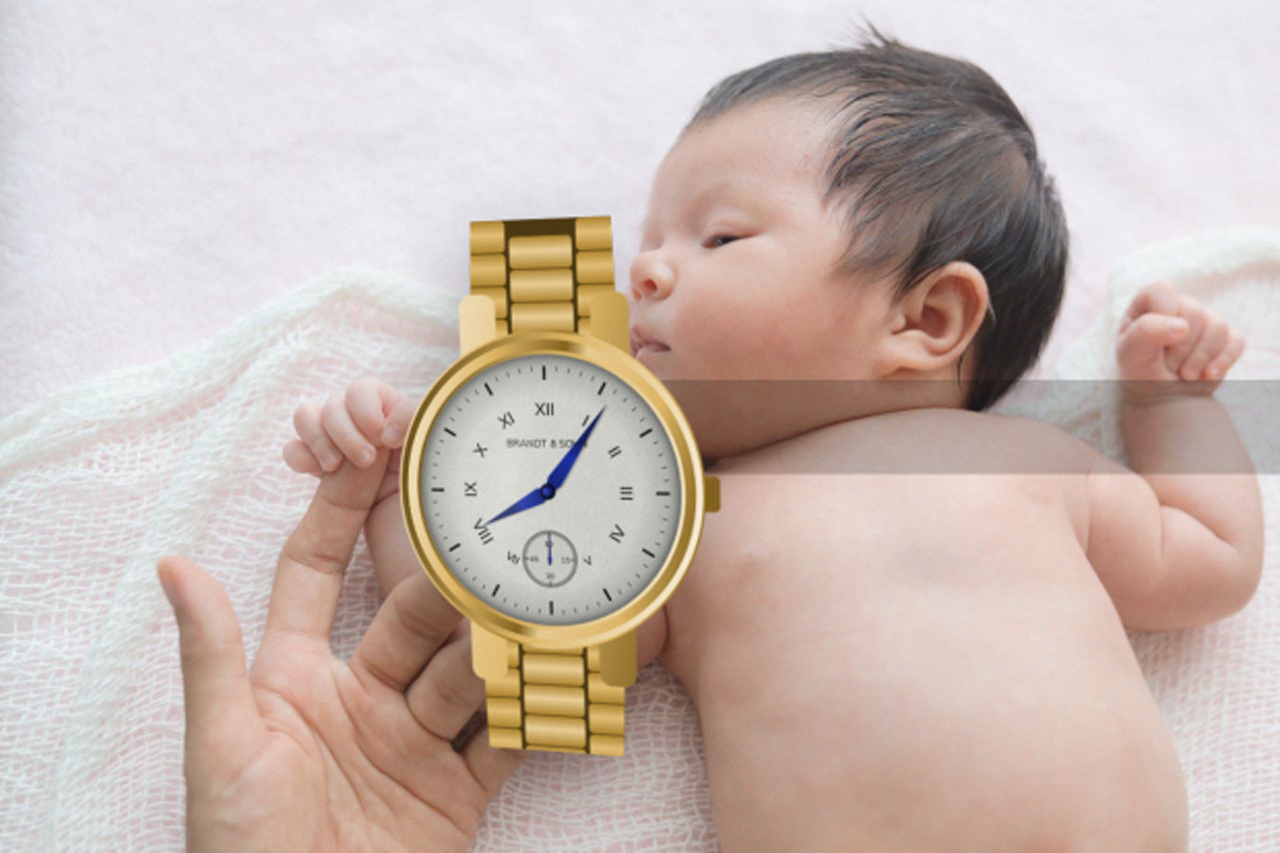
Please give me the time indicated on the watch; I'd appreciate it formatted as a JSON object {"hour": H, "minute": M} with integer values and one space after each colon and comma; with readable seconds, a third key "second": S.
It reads {"hour": 8, "minute": 6}
